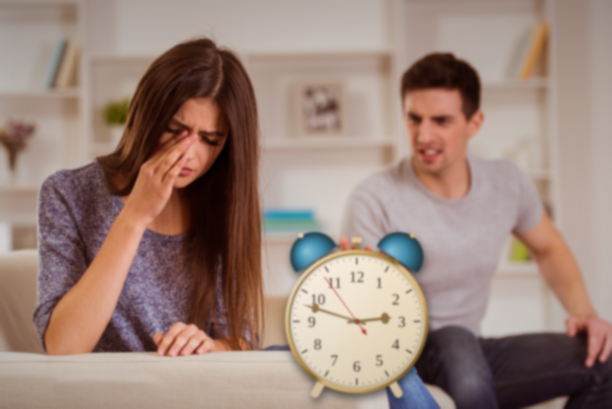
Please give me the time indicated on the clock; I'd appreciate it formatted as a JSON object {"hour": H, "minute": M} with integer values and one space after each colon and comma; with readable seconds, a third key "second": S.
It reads {"hour": 2, "minute": 47, "second": 54}
